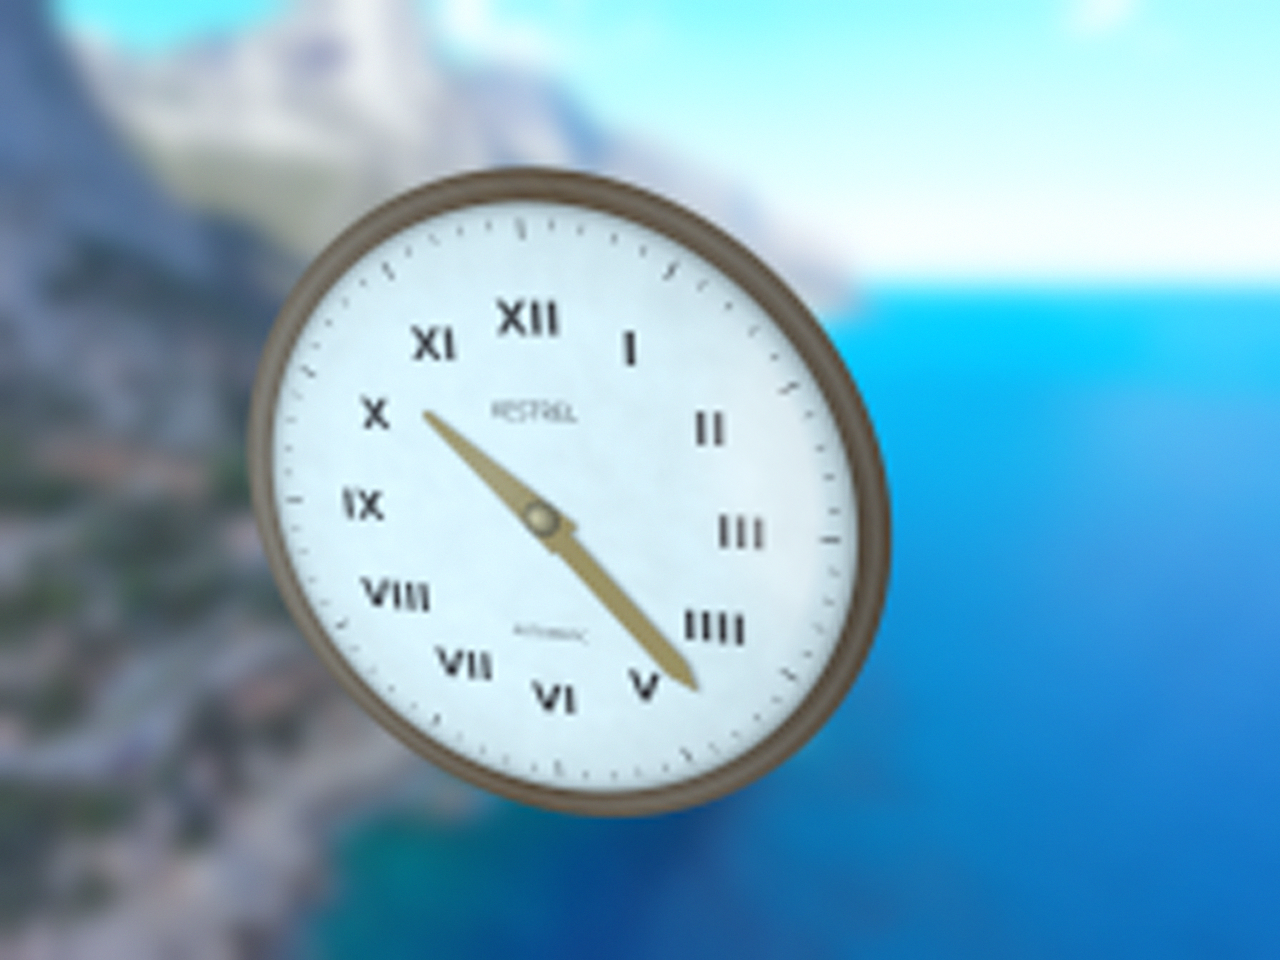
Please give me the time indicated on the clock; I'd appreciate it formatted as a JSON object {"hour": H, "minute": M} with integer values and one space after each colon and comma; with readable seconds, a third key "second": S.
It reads {"hour": 10, "minute": 23}
